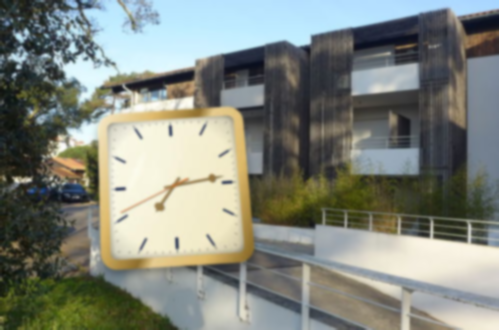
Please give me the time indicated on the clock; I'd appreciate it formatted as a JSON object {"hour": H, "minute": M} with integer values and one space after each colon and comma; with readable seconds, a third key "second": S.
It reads {"hour": 7, "minute": 13, "second": 41}
